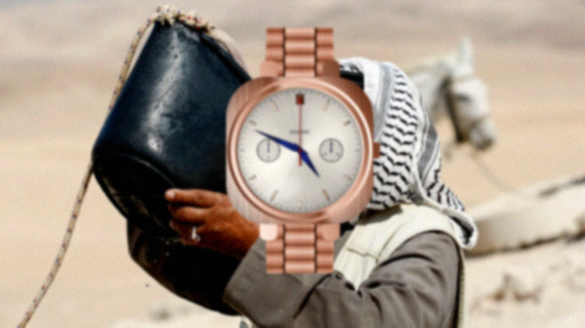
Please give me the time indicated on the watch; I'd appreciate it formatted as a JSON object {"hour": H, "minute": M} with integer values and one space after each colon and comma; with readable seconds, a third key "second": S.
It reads {"hour": 4, "minute": 49}
